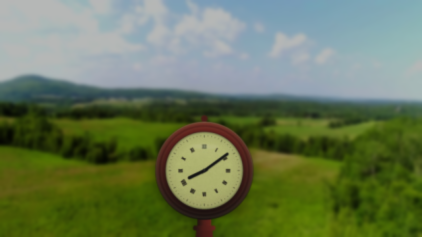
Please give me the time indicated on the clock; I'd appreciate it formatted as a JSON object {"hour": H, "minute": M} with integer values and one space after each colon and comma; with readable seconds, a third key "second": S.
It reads {"hour": 8, "minute": 9}
